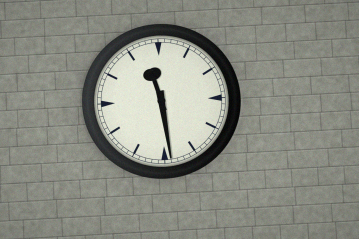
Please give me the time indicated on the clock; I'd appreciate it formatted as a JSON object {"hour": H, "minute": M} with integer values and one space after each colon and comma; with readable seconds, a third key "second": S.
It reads {"hour": 11, "minute": 29}
